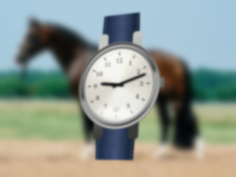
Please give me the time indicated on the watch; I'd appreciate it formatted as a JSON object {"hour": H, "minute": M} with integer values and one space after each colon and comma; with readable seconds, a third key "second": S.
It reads {"hour": 9, "minute": 12}
